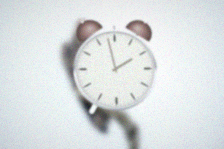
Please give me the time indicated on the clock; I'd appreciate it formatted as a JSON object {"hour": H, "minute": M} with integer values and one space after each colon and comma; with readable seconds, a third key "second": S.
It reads {"hour": 1, "minute": 58}
